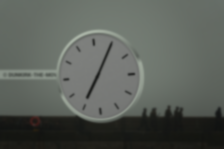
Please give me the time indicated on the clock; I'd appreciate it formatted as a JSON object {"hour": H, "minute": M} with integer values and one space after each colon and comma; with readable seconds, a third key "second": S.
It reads {"hour": 7, "minute": 5}
